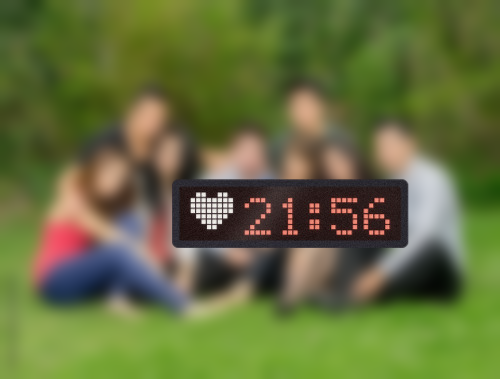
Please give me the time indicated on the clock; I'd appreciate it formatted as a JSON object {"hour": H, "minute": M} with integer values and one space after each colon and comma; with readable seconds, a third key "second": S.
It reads {"hour": 21, "minute": 56}
